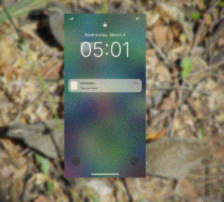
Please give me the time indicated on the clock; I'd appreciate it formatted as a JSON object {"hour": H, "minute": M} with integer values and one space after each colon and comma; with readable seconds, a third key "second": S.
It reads {"hour": 5, "minute": 1}
